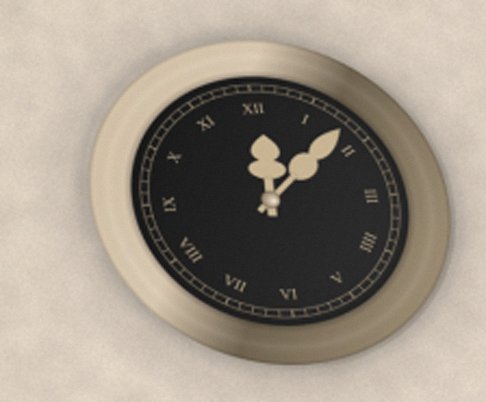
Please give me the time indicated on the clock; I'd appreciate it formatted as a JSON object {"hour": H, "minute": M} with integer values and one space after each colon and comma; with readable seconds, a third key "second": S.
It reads {"hour": 12, "minute": 8}
